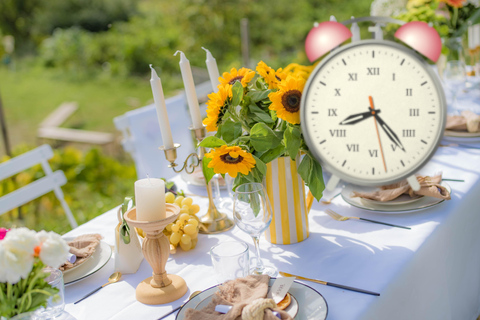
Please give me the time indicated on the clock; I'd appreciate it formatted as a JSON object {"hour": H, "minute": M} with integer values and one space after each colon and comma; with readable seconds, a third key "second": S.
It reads {"hour": 8, "minute": 23, "second": 28}
